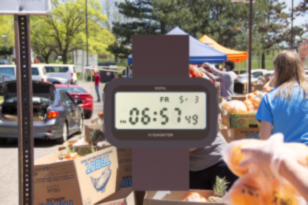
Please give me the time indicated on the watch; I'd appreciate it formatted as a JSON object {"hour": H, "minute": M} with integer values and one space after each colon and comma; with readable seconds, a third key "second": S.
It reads {"hour": 6, "minute": 57, "second": 49}
